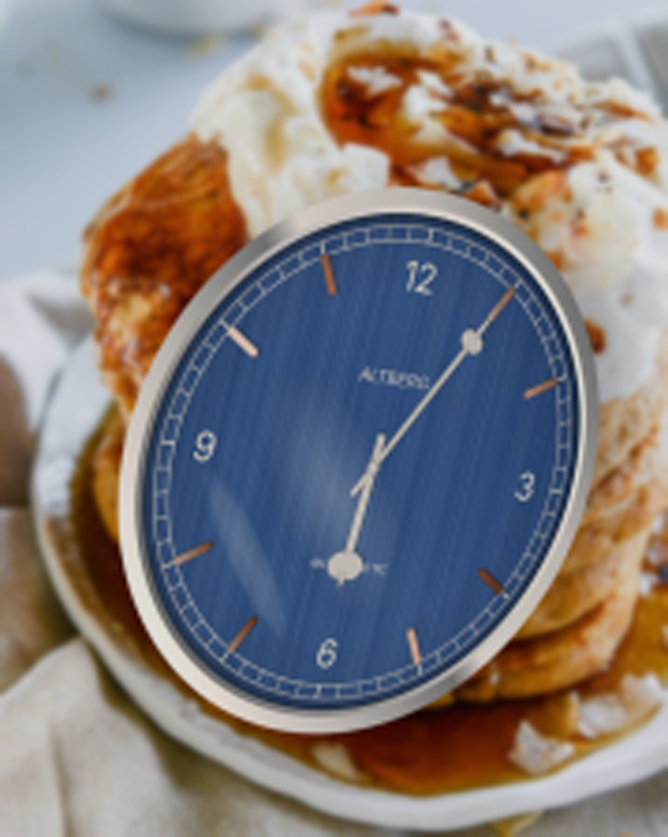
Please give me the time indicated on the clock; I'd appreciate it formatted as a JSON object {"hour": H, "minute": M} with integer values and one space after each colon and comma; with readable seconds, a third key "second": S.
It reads {"hour": 6, "minute": 5}
